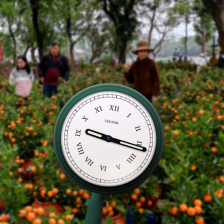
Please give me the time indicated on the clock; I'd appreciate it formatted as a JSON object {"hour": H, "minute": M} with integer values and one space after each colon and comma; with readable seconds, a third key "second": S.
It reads {"hour": 9, "minute": 16}
